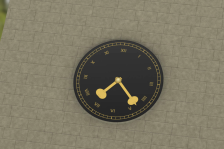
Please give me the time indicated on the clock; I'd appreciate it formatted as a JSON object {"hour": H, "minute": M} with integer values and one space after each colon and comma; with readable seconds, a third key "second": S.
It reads {"hour": 7, "minute": 23}
